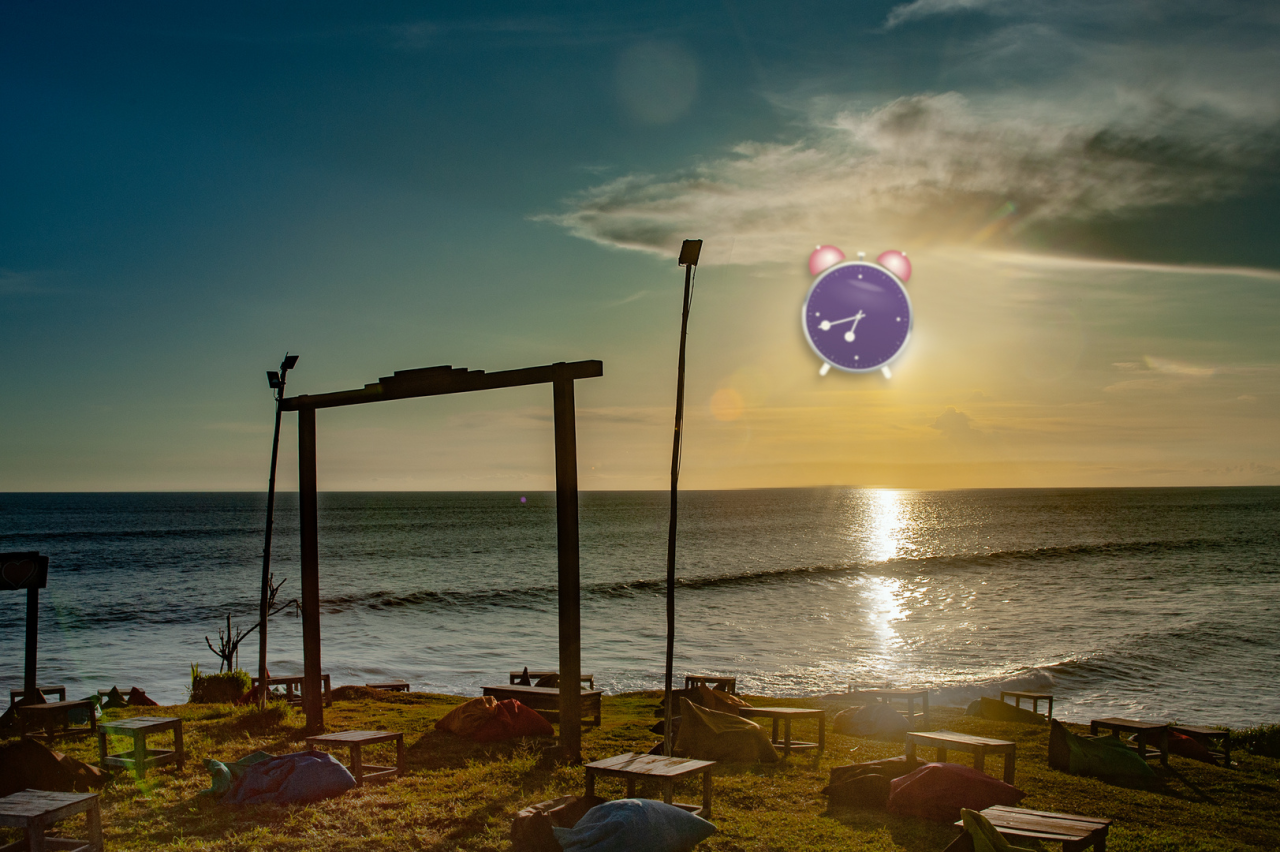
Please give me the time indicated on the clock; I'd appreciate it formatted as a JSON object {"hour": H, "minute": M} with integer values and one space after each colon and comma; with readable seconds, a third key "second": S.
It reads {"hour": 6, "minute": 42}
